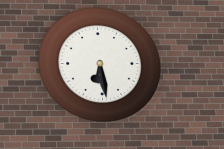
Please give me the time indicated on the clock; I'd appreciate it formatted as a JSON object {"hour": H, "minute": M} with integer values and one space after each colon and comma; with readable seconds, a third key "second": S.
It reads {"hour": 6, "minute": 29}
